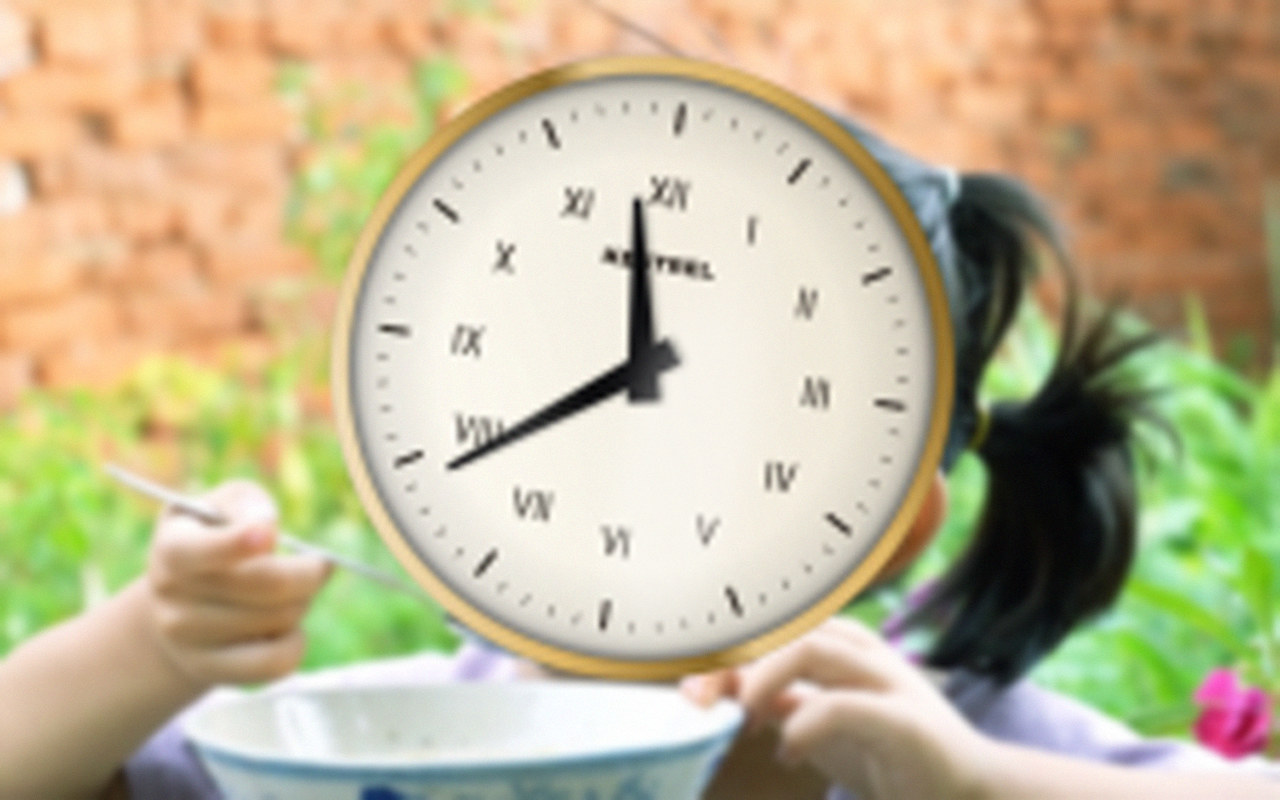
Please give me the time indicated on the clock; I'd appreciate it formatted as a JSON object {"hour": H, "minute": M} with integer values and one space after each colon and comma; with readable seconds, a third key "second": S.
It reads {"hour": 11, "minute": 39}
